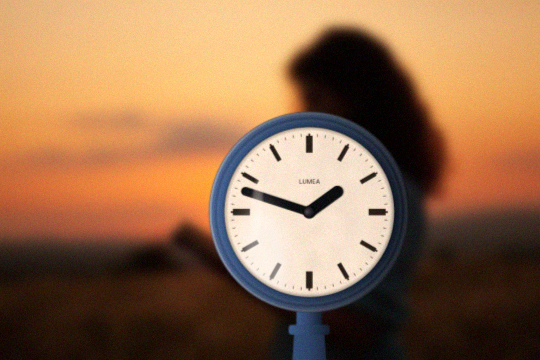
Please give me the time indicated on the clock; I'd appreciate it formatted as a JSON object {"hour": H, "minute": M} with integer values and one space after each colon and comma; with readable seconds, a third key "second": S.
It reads {"hour": 1, "minute": 48}
